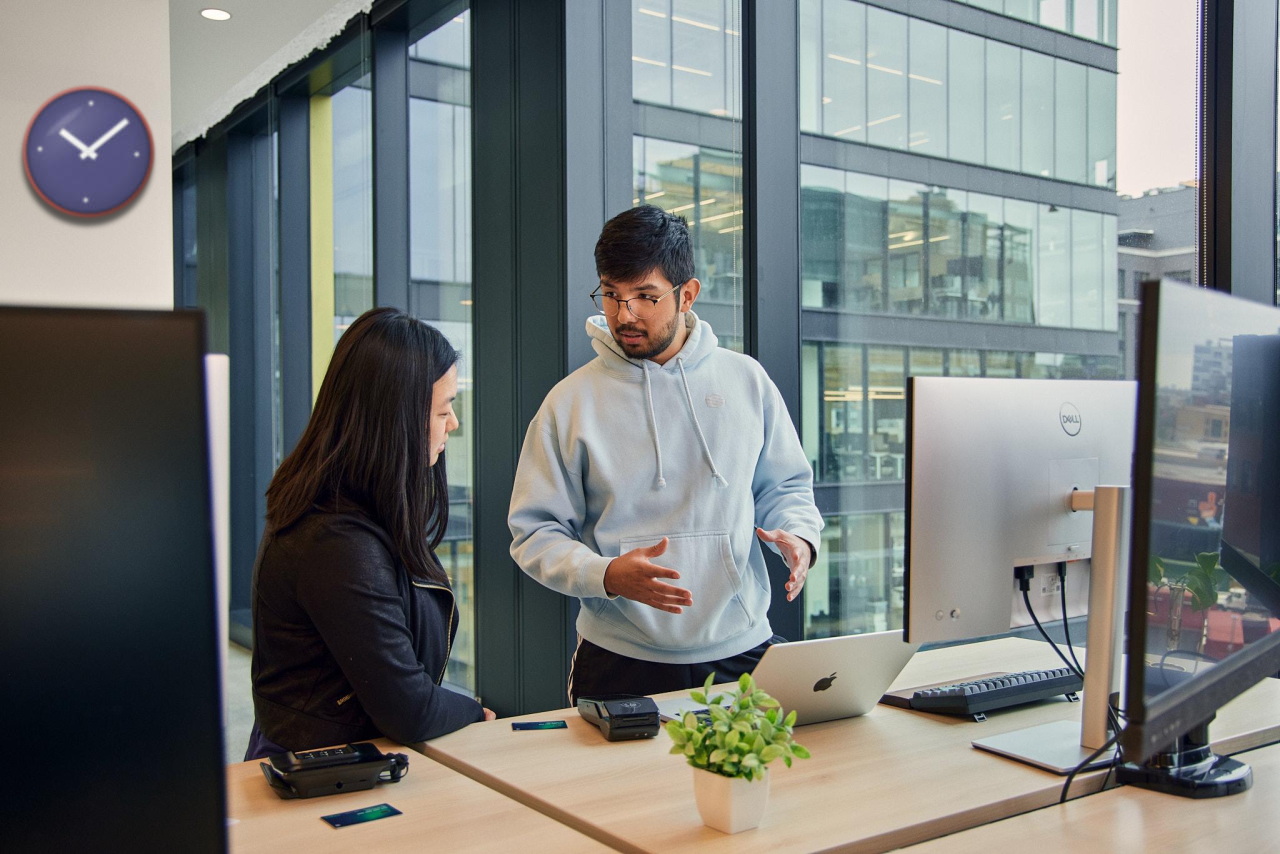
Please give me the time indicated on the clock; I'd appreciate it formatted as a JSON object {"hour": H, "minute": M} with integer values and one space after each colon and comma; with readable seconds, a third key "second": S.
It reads {"hour": 10, "minute": 8}
